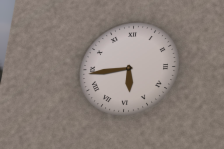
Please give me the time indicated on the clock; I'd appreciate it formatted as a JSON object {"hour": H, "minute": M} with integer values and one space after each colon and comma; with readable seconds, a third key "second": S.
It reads {"hour": 5, "minute": 44}
